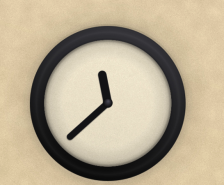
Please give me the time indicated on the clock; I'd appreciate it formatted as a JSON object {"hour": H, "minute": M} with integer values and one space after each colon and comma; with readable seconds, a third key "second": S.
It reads {"hour": 11, "minute": 38}
